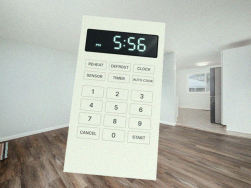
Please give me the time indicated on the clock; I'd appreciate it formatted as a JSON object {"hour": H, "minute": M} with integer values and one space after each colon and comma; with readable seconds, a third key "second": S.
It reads {"hour": 5, "minute": 56}
